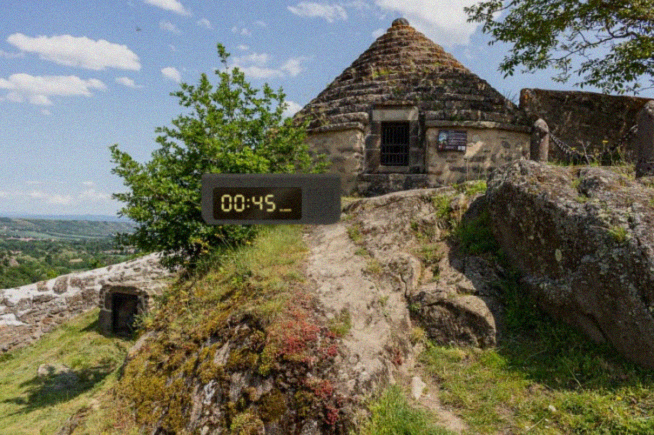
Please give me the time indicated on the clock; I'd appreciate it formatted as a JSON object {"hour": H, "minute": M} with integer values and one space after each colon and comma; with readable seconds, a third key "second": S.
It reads {"hour": 0, "minute": 45}
